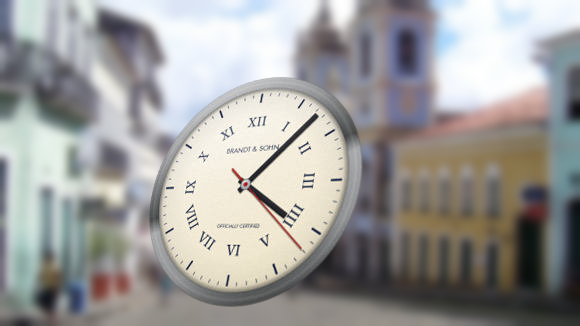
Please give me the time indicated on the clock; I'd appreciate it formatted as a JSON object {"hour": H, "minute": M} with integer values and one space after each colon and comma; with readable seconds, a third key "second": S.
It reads {"hour": 4, "minute": 7, "second": 22}
